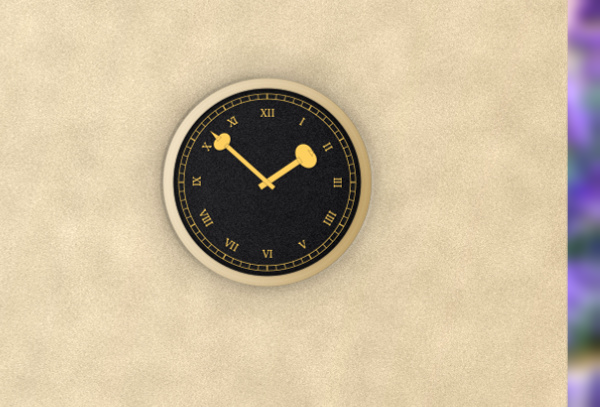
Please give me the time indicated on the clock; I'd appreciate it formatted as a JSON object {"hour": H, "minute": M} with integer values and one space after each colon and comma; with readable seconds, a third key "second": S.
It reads {"hour": 1, "minute": 52}
